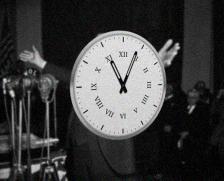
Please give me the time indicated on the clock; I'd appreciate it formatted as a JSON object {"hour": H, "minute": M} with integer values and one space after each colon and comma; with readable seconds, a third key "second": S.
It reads {"hour": 11, "minute": 4}
